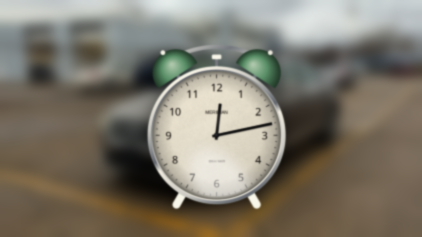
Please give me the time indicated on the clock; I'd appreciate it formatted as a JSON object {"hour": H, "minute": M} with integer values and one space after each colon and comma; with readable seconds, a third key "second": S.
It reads {"hour": 12, "minute": 13}
